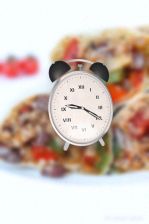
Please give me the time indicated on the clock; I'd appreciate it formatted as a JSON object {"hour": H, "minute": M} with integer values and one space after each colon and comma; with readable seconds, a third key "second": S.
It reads {"hour": 9, "minute": 20}
